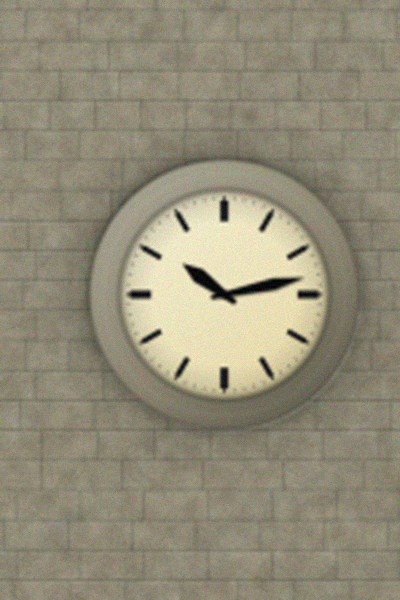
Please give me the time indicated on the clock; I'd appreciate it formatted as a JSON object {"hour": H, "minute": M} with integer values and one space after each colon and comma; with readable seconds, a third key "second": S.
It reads {"hour": 10, "minute": 13}
